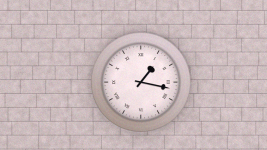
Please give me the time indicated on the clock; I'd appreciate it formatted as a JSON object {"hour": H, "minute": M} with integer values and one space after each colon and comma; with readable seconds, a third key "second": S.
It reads {"hour": 1, "minute": 17}
